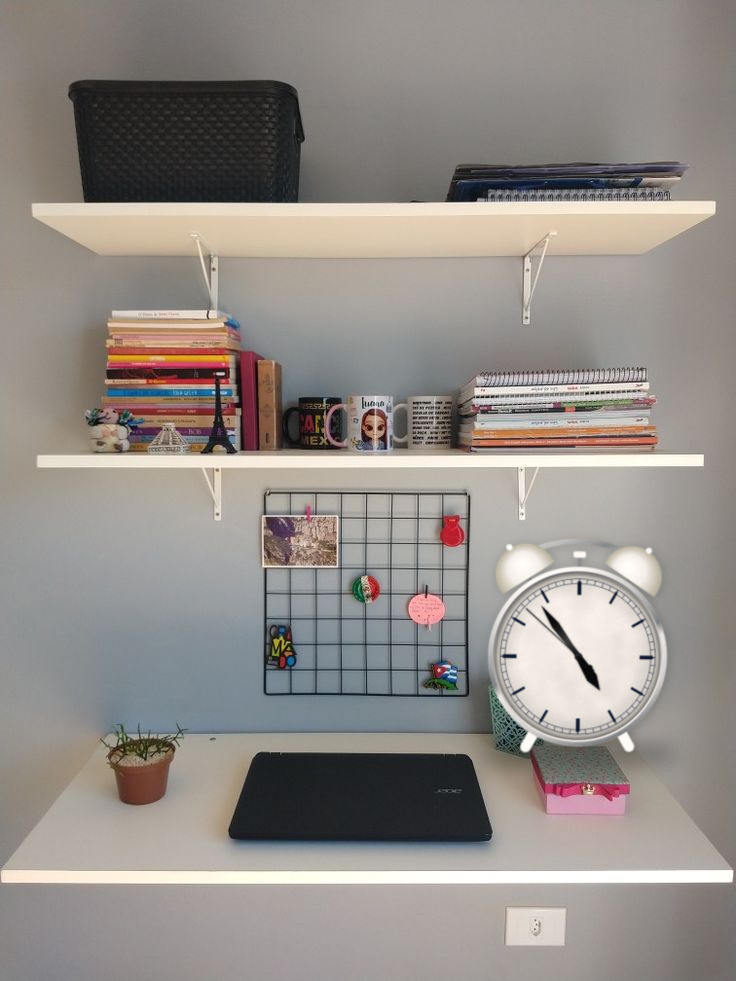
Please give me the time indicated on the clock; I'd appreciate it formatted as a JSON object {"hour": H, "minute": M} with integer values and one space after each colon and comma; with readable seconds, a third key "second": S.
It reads {"hour": 4, "minute": 53, "second": 52}
